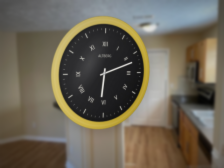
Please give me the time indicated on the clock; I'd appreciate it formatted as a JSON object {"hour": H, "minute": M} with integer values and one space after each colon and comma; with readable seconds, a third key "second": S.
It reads {"hour": 6, "minute": 12}
